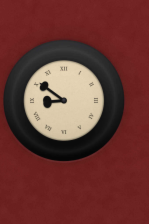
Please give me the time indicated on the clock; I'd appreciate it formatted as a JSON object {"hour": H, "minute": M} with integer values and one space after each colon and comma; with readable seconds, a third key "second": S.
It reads {"hour": 8, "minute": 51}
